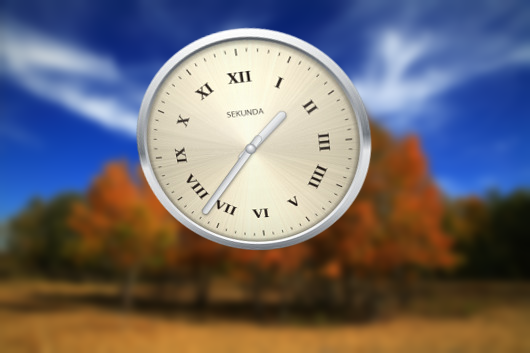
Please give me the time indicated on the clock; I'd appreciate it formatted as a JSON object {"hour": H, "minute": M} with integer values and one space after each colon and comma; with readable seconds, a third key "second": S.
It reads {"hour": 1, "minute": 37}
